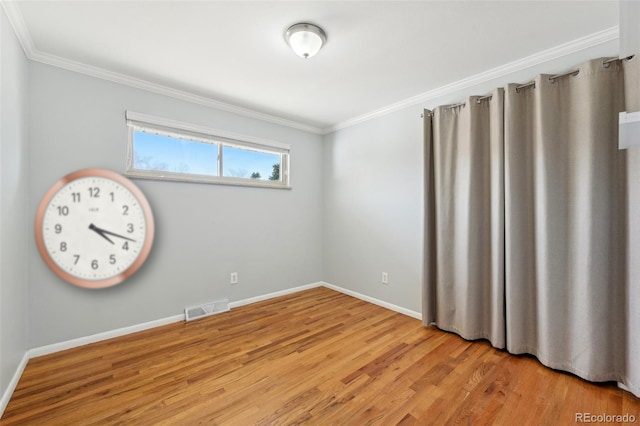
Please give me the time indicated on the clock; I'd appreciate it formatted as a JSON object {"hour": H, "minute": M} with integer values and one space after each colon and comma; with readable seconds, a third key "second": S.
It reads {"hour": 4, "minute": 18}
